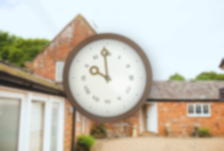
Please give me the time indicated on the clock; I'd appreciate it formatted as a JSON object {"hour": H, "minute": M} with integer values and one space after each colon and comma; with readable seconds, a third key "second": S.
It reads {"hour": 9, "minute": 59}
